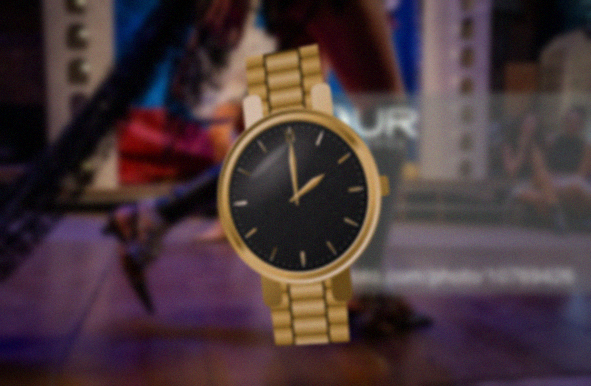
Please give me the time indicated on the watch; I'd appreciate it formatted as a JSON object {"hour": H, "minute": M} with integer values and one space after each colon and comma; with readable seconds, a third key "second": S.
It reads {"hour": 2, "minute": 0}
